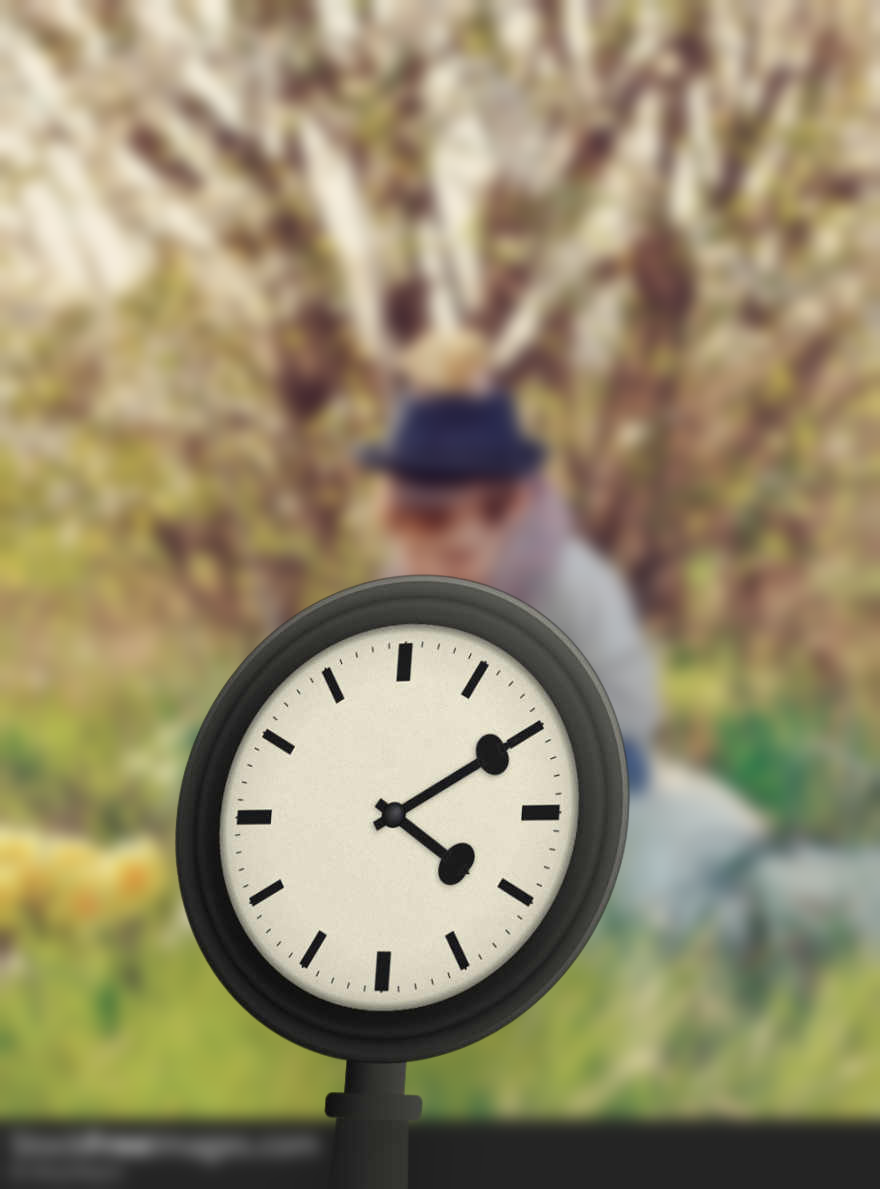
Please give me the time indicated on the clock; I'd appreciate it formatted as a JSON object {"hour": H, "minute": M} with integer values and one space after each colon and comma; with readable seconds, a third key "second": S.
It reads {"hour": 4, "minute": 10}
